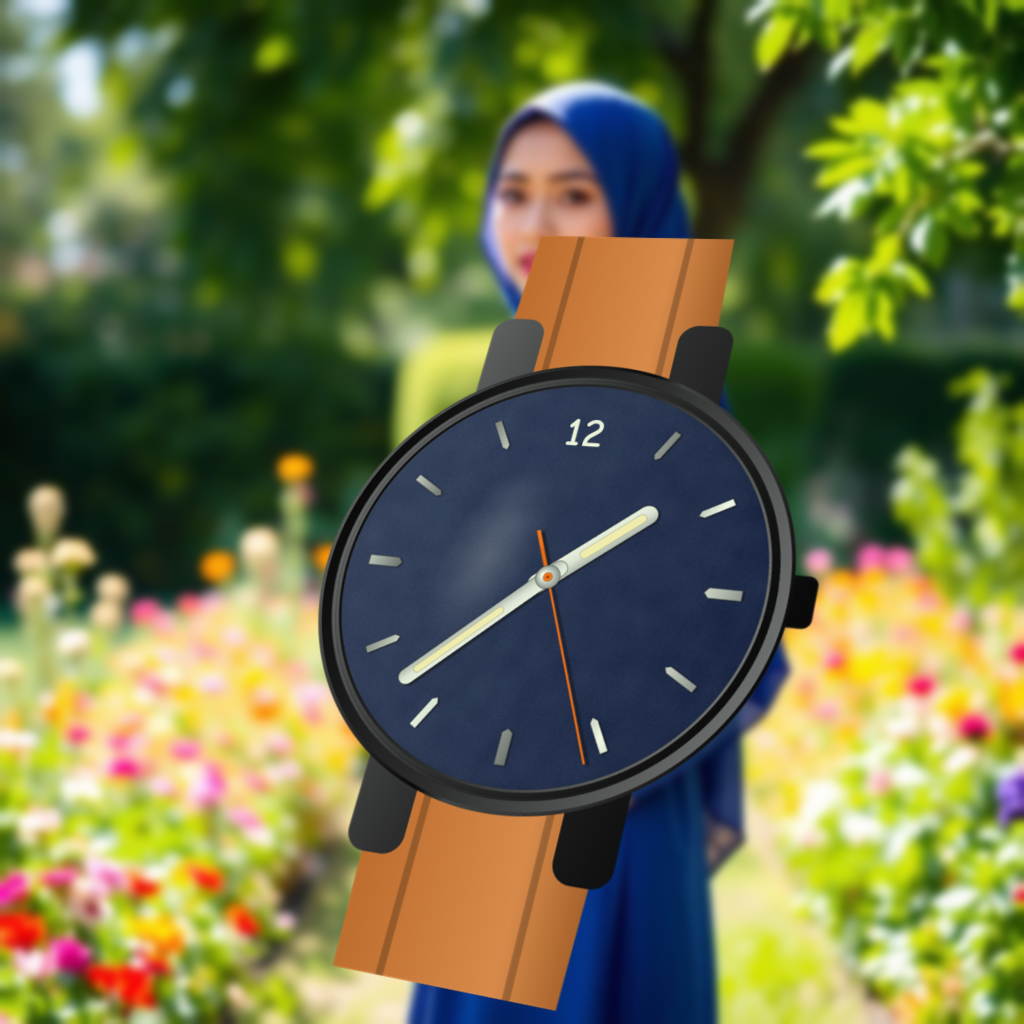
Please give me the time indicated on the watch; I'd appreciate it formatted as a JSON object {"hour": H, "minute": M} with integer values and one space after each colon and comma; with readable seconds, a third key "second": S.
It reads {"hour": 1, "minute": 37, "second": 26}
